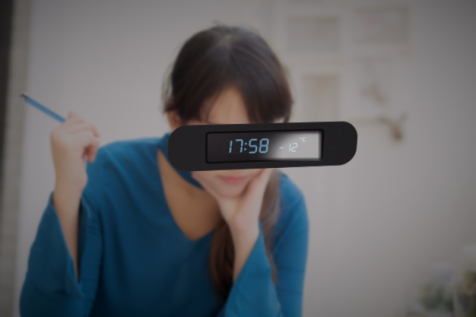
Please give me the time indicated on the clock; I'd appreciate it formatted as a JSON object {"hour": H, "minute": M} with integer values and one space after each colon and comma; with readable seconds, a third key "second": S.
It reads {"hour": 17, "minute": 58}
